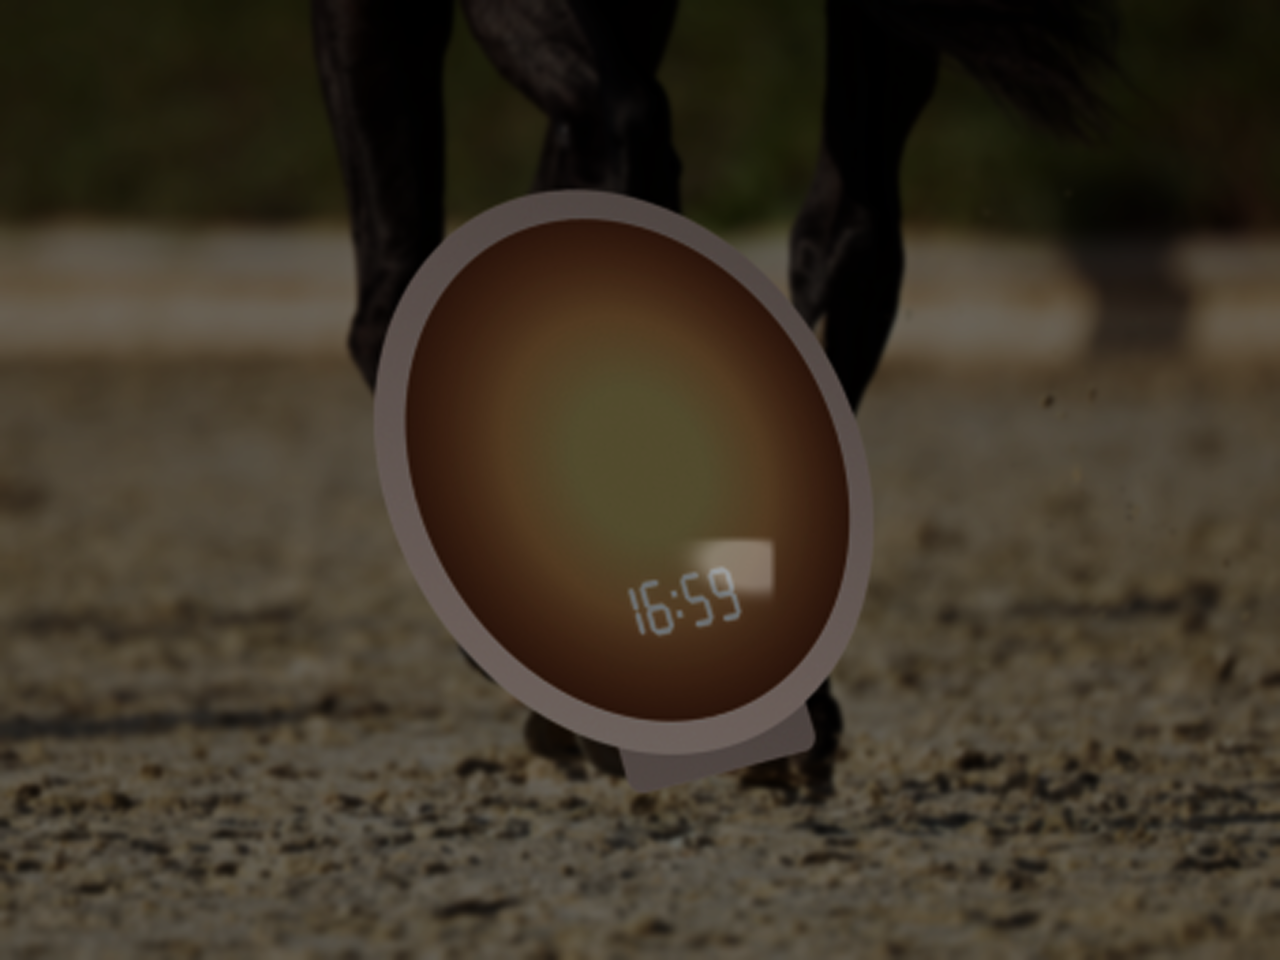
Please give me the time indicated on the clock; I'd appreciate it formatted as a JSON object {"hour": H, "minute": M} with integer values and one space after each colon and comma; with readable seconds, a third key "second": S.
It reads {"hour": 16, "minute": 59}
